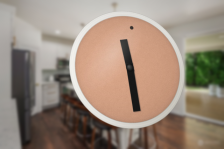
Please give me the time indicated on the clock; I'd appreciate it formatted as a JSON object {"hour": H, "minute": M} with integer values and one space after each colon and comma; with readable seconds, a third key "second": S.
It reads {"hour": 11, "minute": 28}
